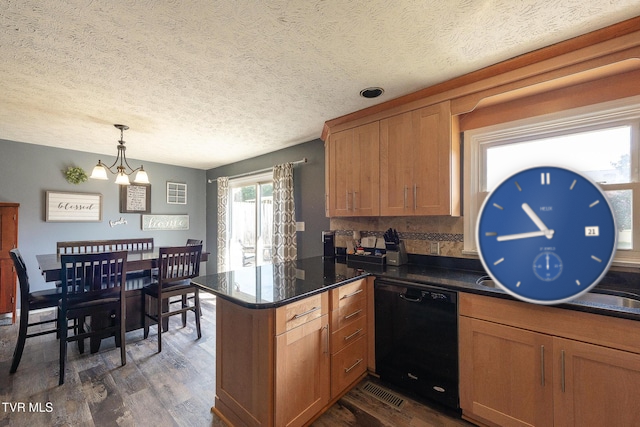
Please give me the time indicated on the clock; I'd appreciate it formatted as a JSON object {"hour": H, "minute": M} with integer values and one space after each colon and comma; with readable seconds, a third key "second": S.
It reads {"hour": 10, "minute": 44}
